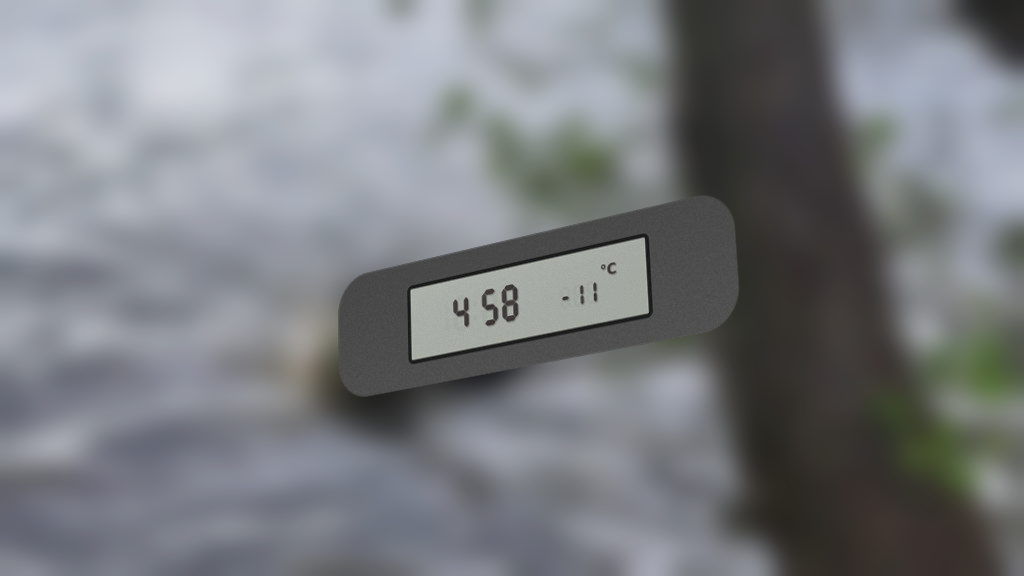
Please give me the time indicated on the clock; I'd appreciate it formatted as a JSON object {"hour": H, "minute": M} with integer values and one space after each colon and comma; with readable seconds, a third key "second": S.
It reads {"hour": 4, "minute": 58}
